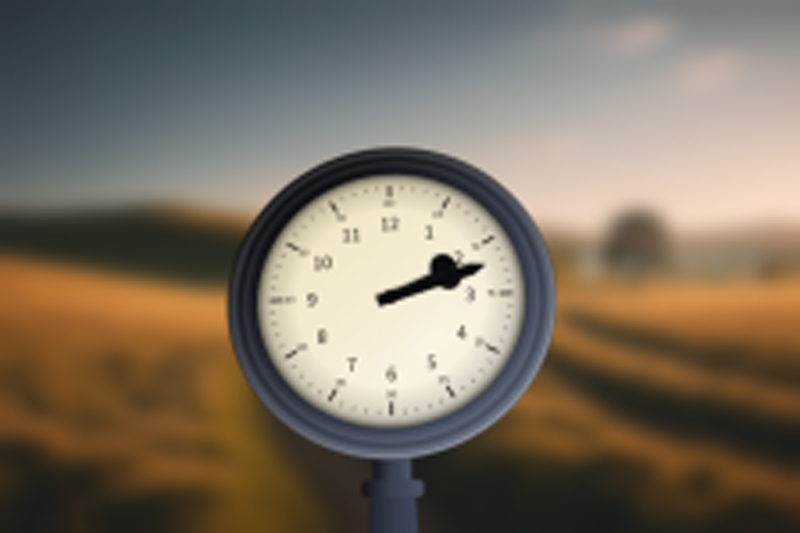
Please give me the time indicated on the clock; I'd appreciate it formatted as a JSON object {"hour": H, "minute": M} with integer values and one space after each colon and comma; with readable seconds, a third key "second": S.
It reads {"hour": 2, "minute": 12}
